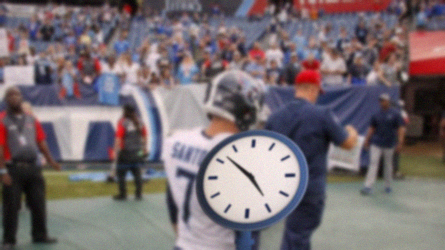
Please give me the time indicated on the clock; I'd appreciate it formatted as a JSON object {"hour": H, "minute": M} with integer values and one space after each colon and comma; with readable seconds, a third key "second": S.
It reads {"hour": 4, "minute": 52}
